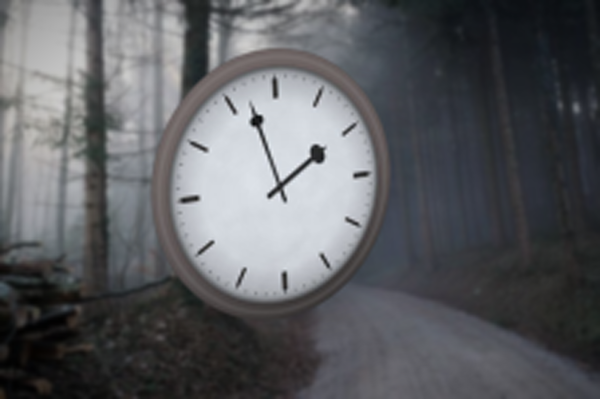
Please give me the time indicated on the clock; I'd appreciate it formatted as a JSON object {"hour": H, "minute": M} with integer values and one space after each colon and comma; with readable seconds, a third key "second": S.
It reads {"hour": 1, "minute": 57}
